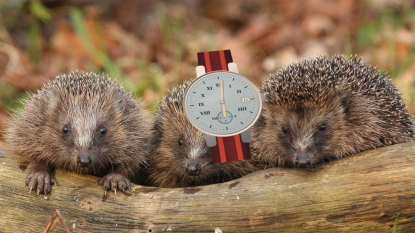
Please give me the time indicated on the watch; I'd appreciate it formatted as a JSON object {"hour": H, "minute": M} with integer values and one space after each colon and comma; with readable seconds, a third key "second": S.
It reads {"hour": 6, "minute": 1}
